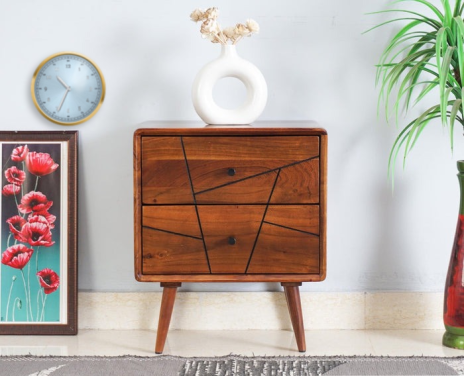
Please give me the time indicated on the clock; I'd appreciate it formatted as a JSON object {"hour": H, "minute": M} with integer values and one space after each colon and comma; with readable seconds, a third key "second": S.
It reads {"hour": 10, "minute": 34}
